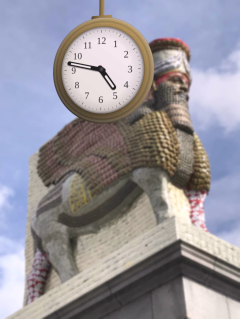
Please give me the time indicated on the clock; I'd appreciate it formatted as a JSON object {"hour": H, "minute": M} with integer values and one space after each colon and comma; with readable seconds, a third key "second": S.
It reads {"hour": 4, "minute": 47}
